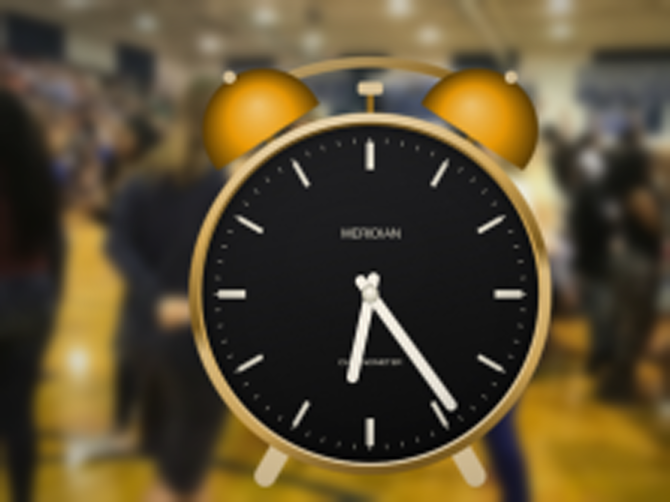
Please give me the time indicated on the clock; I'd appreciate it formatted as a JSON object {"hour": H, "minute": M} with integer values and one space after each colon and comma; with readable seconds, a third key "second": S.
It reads {"hour": 6, "minute": 24}
